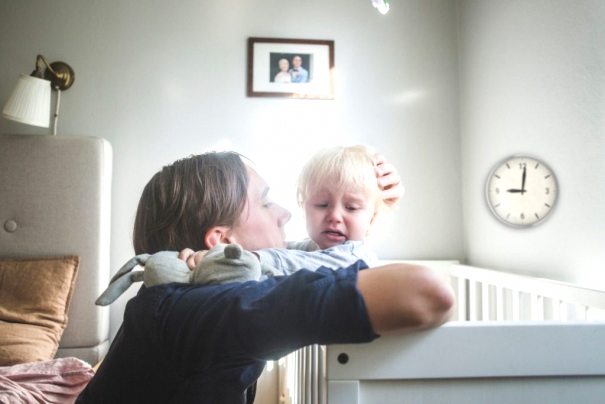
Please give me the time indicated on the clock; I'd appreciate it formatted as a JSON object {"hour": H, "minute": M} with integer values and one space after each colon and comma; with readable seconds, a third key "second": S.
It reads {"hour": 9, "minute": 1}
